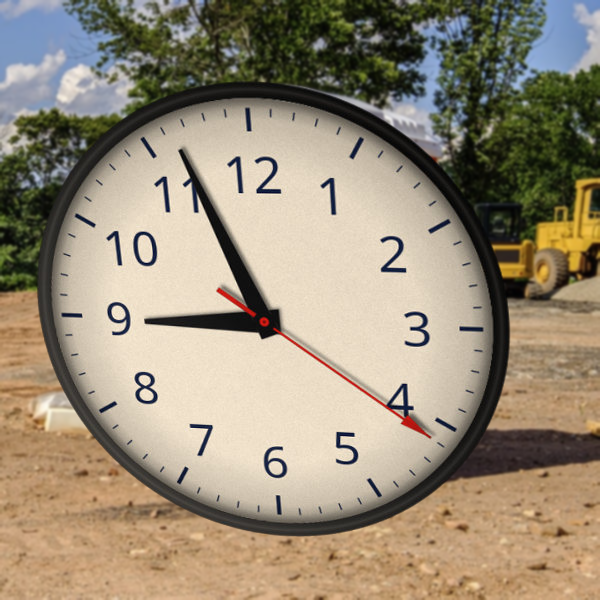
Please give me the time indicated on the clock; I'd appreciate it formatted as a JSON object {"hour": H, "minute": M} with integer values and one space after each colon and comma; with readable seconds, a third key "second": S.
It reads {"hour": 8, "minute": 56, "second": 21}
